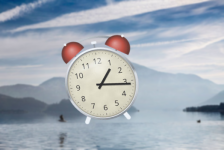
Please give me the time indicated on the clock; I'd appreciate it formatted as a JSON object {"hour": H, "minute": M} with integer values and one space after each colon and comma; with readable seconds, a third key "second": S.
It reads {"hour": 1, "minute": 16}
